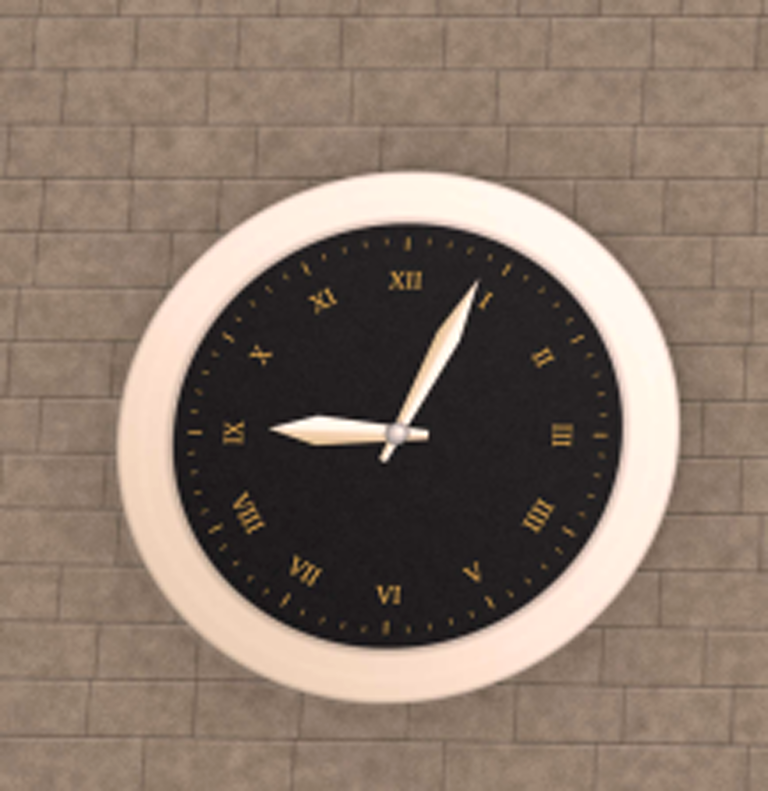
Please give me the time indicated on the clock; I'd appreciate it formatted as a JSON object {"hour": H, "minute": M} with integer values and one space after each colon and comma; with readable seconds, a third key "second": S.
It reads {"hour": 9, "minute": 4}
